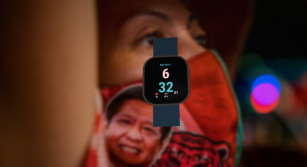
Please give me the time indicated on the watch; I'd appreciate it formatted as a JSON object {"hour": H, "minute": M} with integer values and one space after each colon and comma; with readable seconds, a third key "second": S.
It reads {"hour": 6, "minute": 32}
